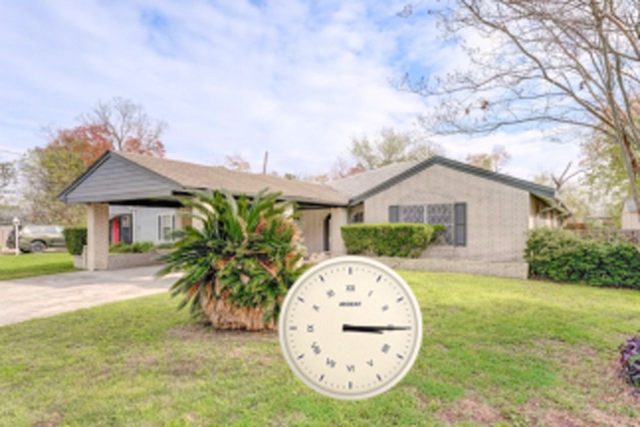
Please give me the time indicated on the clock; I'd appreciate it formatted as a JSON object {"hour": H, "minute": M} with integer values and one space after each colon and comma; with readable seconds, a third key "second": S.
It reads {"hour": 3, "minute": 15}
